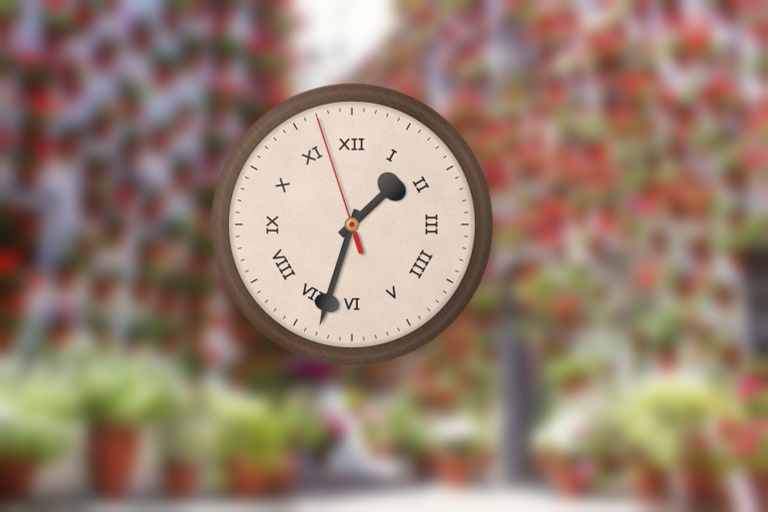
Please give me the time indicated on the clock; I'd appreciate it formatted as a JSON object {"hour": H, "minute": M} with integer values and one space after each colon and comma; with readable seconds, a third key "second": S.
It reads {"hour": 1, "minute": 32, "second": 57}
